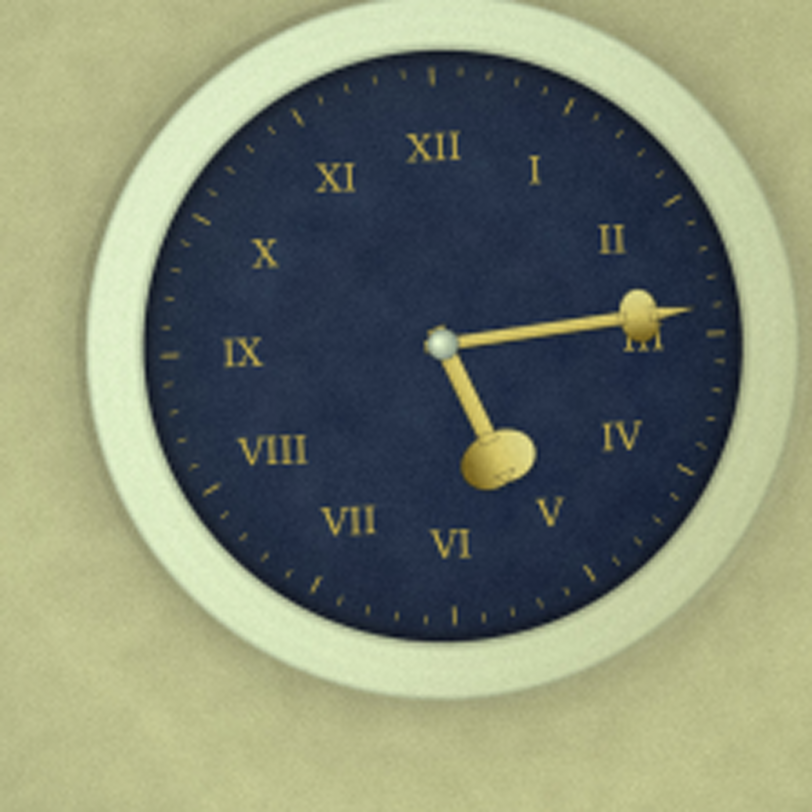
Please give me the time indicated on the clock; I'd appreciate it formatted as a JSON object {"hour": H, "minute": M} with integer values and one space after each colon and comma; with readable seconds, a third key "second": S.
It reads {"hour": 5, "minute": 14}
